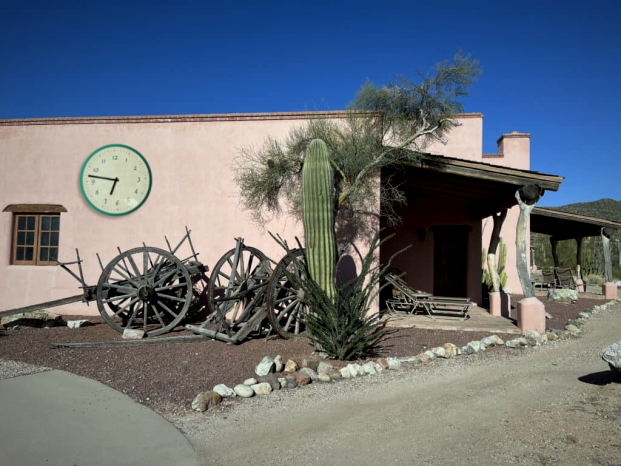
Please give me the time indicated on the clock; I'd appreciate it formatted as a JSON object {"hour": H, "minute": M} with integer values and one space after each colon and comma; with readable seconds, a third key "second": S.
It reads {"hour": 6, "minute": 47}
